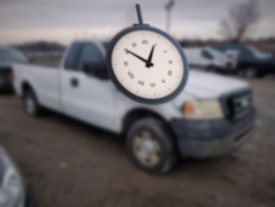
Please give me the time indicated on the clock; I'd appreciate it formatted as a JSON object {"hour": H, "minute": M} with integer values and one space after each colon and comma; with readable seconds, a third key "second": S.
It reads {"hour": 12, "minute": 51}
